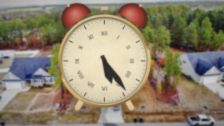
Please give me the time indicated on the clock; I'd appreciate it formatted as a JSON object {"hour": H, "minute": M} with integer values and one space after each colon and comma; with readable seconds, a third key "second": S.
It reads {"hour": 5, "minute": 24}
